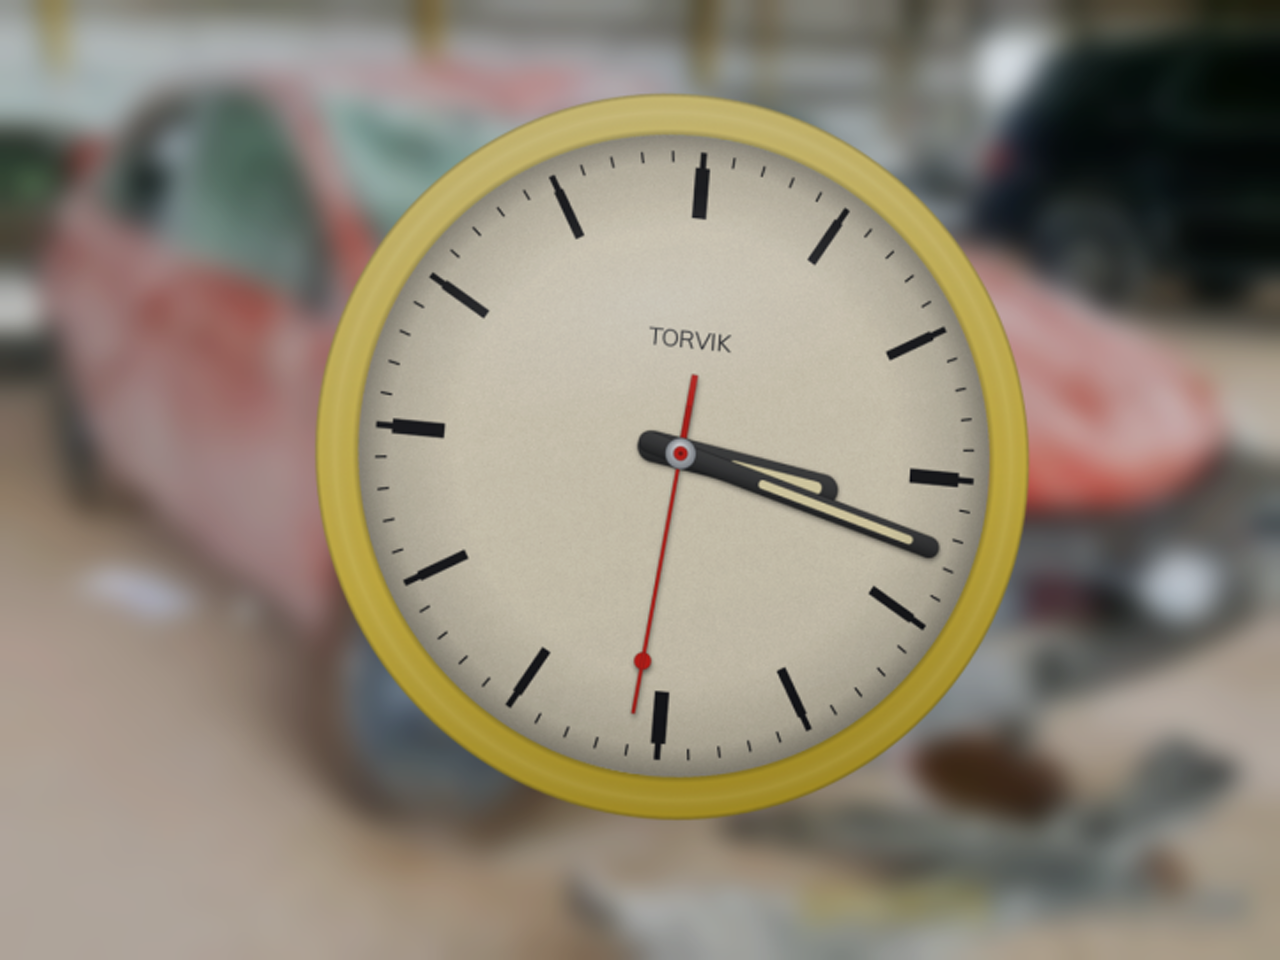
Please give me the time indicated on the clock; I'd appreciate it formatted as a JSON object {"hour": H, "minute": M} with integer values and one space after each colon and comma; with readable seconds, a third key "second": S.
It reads {"hour": 3, "minute": 17, "second": 31}
